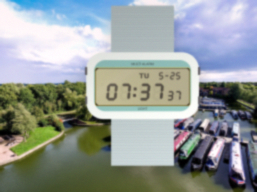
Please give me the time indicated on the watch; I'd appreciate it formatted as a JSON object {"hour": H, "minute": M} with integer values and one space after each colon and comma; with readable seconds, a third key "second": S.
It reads {"hour": 7, "minute": 37, "second": 37}
